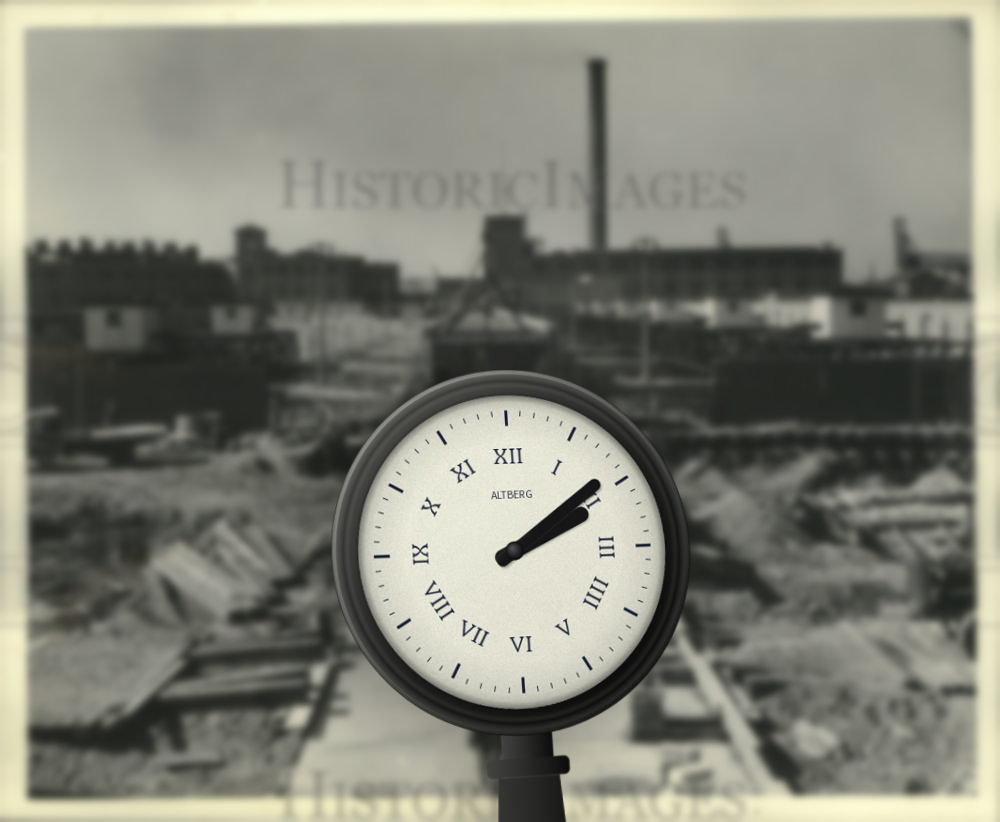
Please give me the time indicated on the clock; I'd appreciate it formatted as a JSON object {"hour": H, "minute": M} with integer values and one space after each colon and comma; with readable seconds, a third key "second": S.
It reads {"hour": 2, "minute": 9}
